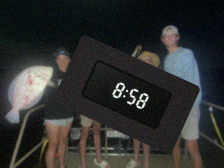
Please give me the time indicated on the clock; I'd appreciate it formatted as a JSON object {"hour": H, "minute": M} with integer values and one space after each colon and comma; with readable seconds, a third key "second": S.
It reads {"hour": 8, "minute": 58}
